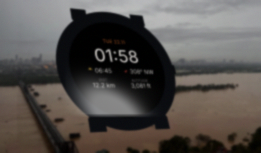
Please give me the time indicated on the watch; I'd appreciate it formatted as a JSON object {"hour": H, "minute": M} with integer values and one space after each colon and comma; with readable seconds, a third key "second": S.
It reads {"hour": 1, "minute": 58}
